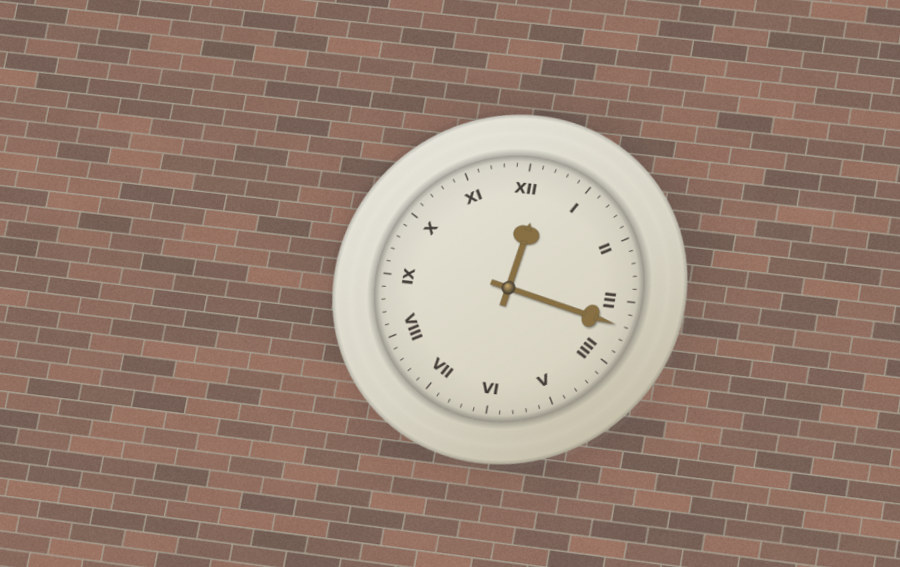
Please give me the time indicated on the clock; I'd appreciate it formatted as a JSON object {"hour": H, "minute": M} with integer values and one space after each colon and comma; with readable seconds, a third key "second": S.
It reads {"hour": 12, "minute": 17}
